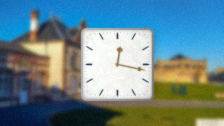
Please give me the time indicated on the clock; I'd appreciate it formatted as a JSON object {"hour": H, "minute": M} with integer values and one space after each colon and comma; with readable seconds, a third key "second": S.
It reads {"hour": 12, "minute": 17}
